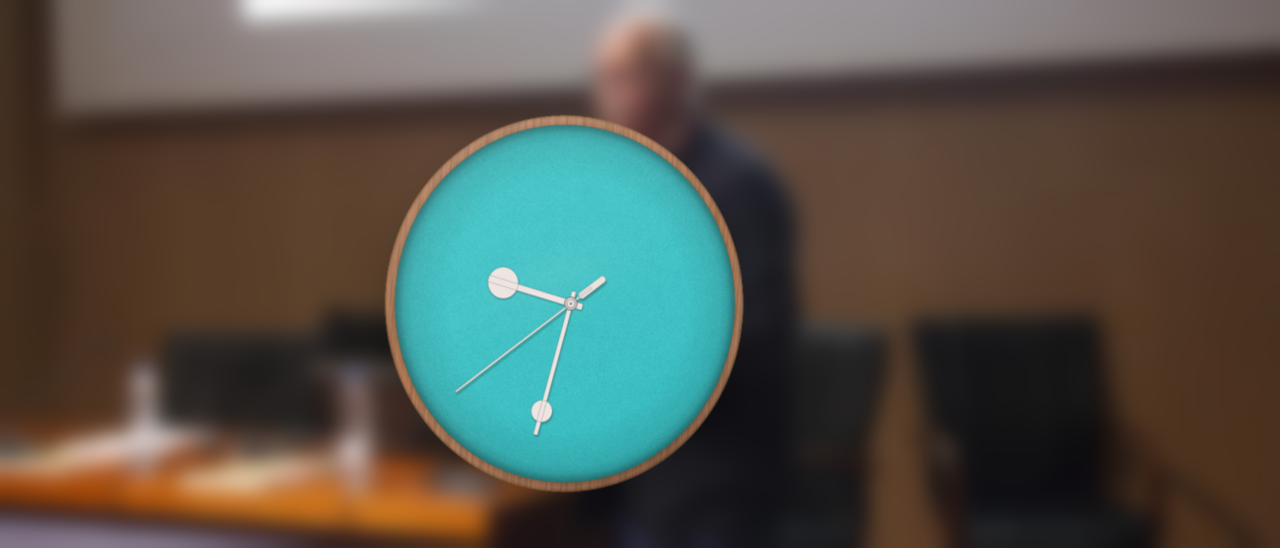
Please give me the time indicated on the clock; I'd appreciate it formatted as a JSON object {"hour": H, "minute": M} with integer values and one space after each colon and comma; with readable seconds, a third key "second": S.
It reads {"hour": 9, "minute": 32, "second": 39}
